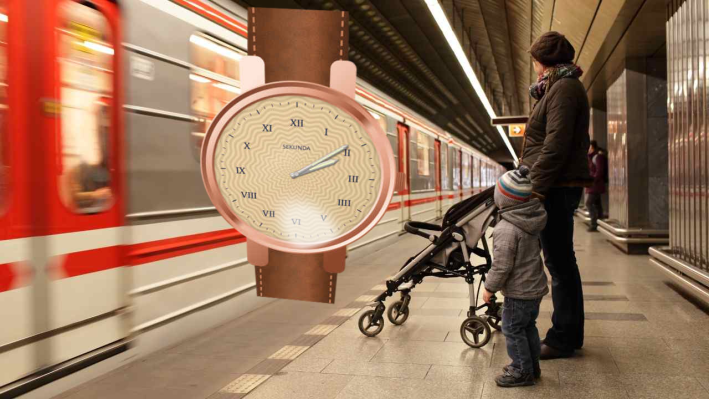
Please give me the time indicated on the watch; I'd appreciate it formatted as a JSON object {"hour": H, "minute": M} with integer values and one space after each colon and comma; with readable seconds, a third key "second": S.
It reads {"hour": 2, "minute": 9}
